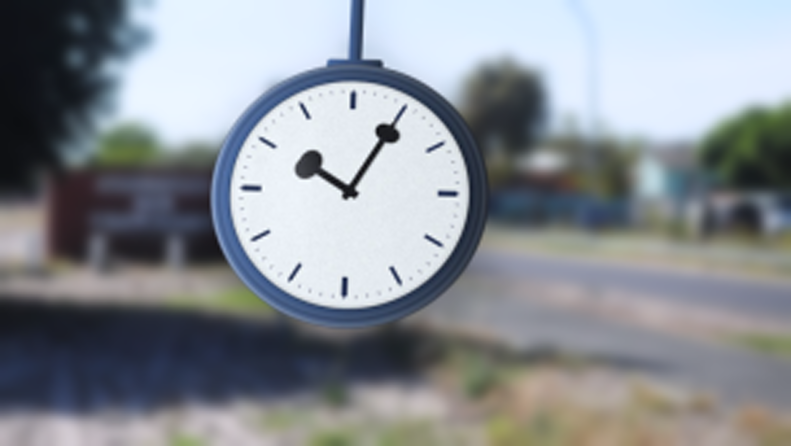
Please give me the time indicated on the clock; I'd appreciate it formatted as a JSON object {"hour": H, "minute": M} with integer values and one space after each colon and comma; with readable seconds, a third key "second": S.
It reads {"hour": 10, "minute": 5}
